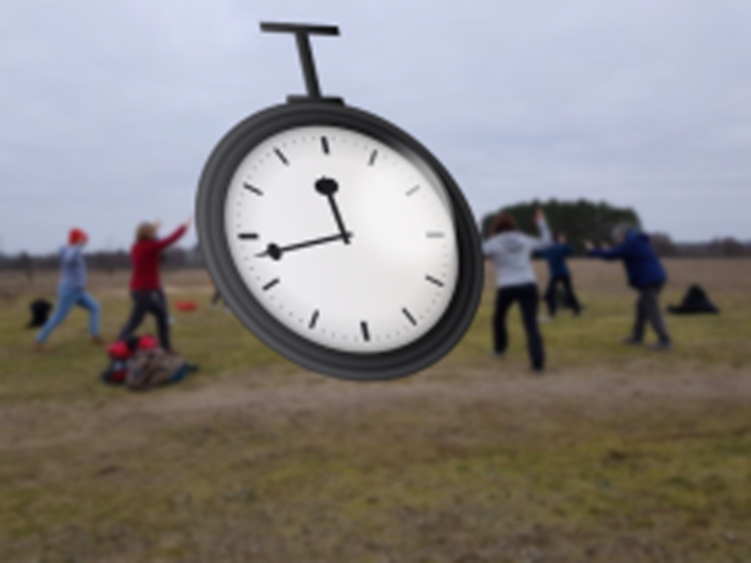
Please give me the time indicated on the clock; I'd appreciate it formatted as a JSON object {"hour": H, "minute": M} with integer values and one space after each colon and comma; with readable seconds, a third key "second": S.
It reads {"hour": 11, "minute": 43}
